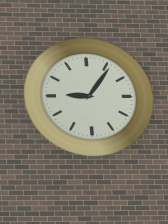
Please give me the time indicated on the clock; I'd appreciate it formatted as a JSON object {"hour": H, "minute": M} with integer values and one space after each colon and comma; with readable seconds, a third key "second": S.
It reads {"hour": 9, "minute": 6}
